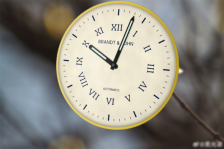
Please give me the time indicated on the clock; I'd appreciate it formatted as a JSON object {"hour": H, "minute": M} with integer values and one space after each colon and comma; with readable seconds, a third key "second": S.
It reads {"hour": 10, "minute": 3}
